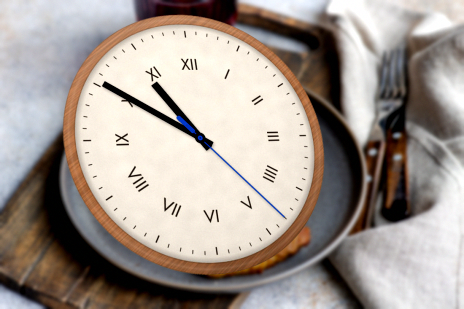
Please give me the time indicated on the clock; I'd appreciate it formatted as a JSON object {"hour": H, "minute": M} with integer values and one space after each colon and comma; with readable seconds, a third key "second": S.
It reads {"hour": 10, "minute": 50, "second": 23}
